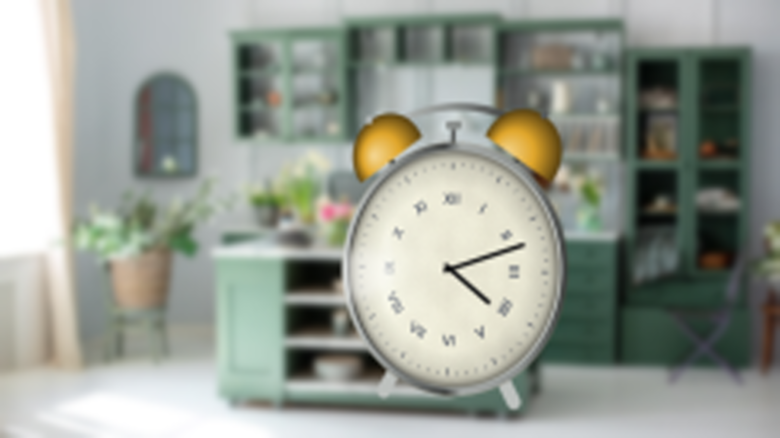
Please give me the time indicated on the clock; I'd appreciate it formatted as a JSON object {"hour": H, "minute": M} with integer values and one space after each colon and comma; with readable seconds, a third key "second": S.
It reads {"hour": 4, "minute": 12}
